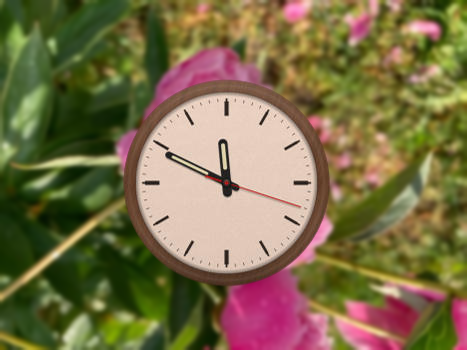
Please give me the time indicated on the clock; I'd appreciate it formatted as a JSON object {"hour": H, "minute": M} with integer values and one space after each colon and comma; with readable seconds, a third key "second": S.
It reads {"hour": 11, "minute": 49, "second": 18}
